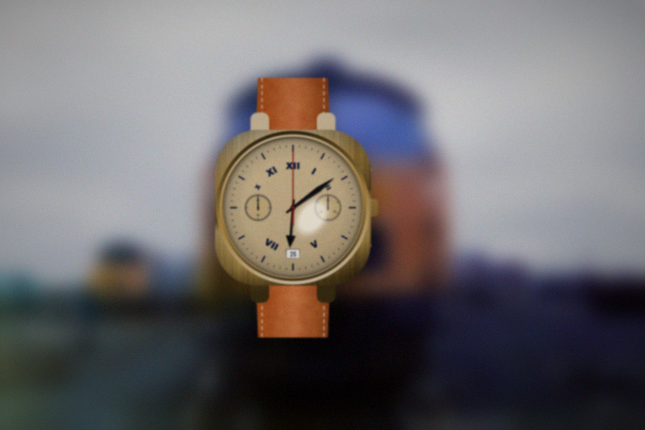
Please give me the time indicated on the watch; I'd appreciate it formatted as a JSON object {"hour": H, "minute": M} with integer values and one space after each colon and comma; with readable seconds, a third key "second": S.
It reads {"hour": 6, "minute": 9}
